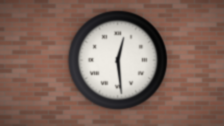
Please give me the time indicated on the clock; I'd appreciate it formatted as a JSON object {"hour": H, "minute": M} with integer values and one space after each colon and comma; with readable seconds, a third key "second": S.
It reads {"hour": 12, "minute": 29}
